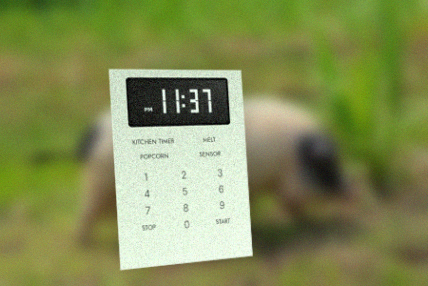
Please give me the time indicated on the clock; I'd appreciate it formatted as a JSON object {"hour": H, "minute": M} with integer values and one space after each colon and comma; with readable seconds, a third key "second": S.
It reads {"hour": 11, "minute": 37}
